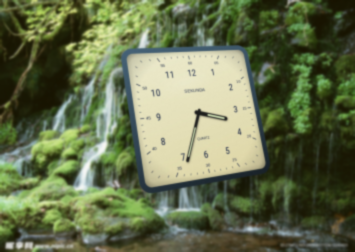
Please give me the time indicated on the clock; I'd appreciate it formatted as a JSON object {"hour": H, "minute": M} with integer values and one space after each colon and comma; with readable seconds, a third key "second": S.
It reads {"hour": 3, "minute": 34}
